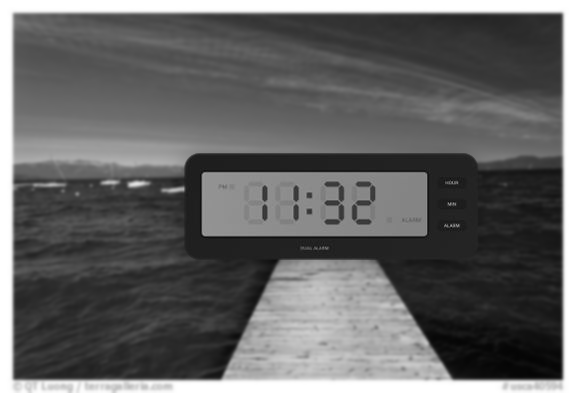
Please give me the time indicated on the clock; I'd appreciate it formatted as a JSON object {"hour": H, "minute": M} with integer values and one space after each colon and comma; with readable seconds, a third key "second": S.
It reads {"hour": 11, "minute": 32}
